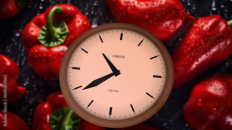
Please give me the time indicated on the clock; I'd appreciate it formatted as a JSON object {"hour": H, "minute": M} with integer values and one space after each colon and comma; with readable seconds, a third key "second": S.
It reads {"hour": 10, "minute": 39}
